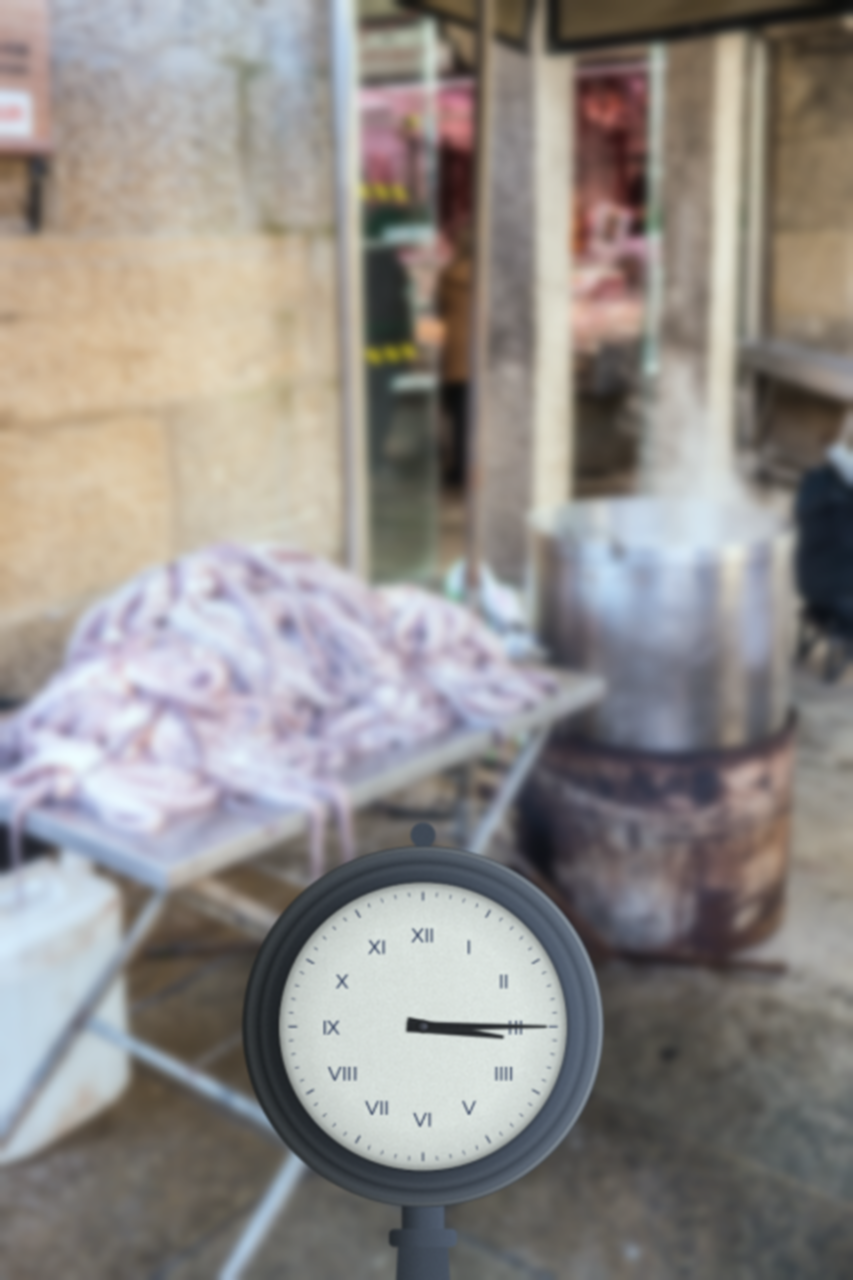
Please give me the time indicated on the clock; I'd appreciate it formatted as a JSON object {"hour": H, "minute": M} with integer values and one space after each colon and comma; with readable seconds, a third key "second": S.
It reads {"hour": 3, "minute": 15}
